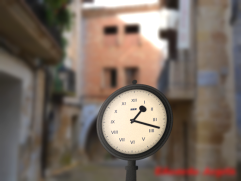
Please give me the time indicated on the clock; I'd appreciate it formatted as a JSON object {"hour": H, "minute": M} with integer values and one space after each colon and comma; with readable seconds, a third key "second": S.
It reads {"hour": 1, "minute": 18}
